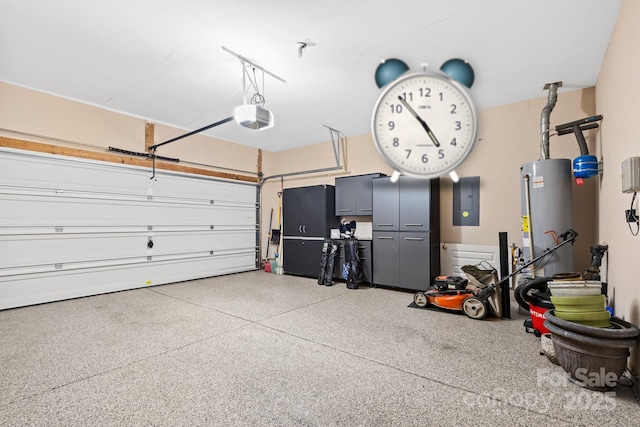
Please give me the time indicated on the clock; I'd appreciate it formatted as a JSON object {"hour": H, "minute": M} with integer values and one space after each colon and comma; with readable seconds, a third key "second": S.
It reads {"hour": 4, "minute": 53}
